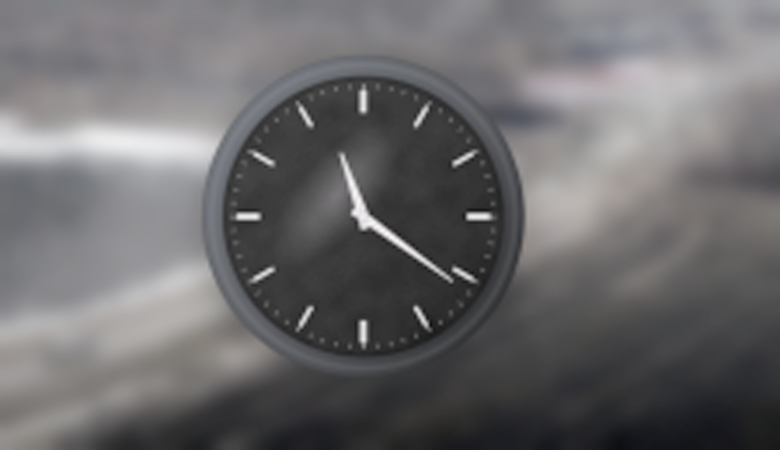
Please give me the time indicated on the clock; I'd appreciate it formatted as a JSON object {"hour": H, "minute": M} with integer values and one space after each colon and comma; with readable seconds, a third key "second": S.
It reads {"hour": 11, "minute": 21}
